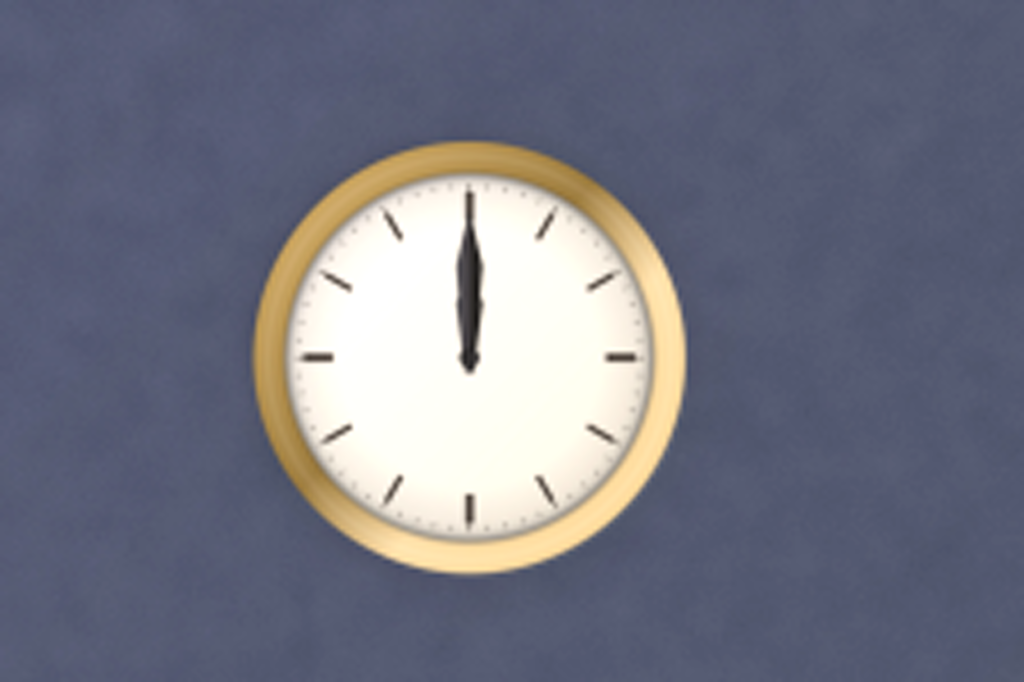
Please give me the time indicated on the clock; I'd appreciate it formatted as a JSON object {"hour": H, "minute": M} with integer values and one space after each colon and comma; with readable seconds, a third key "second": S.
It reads {"hour": 12, "minute": 0}
